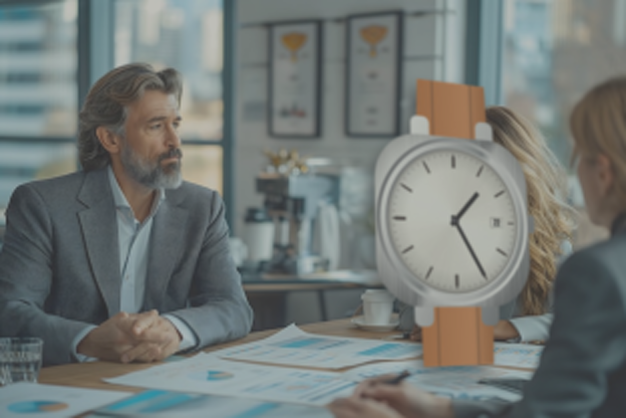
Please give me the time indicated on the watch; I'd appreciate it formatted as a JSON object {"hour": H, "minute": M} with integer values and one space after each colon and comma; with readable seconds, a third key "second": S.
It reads {"hour": 1, "minute": 25}
